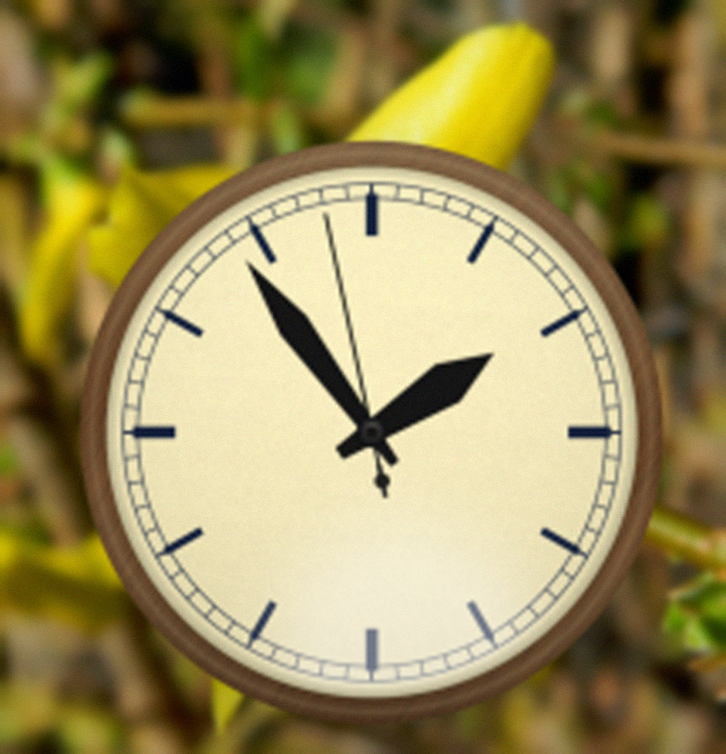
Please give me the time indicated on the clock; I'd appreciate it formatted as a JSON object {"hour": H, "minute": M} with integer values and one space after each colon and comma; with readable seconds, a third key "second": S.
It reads {"hour": 1, "minute": 53, "second": 58}
